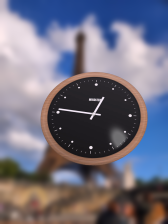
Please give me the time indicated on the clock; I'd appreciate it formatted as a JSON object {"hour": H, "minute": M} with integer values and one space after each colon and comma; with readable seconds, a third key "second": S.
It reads {"hour": 12, "minute": 46}
